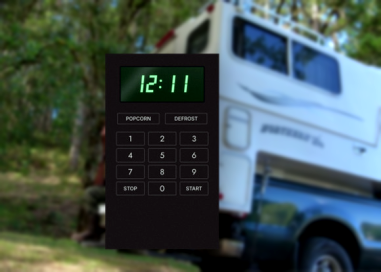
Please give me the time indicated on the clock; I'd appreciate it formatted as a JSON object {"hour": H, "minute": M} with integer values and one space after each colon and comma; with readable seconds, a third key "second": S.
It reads {"hour": 12, "minute": 11}
